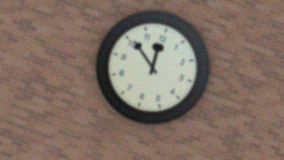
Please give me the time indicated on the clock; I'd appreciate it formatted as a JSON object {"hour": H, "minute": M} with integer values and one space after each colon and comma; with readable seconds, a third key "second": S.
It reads {"hour": 11, "minute": 51}
